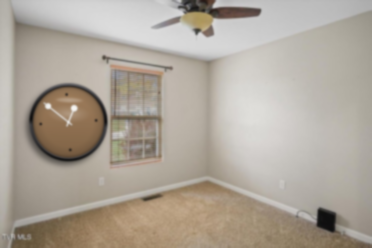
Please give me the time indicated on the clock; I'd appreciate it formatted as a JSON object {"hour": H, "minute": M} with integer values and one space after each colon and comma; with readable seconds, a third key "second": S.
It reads {"hour": 12, "minute": 52}
